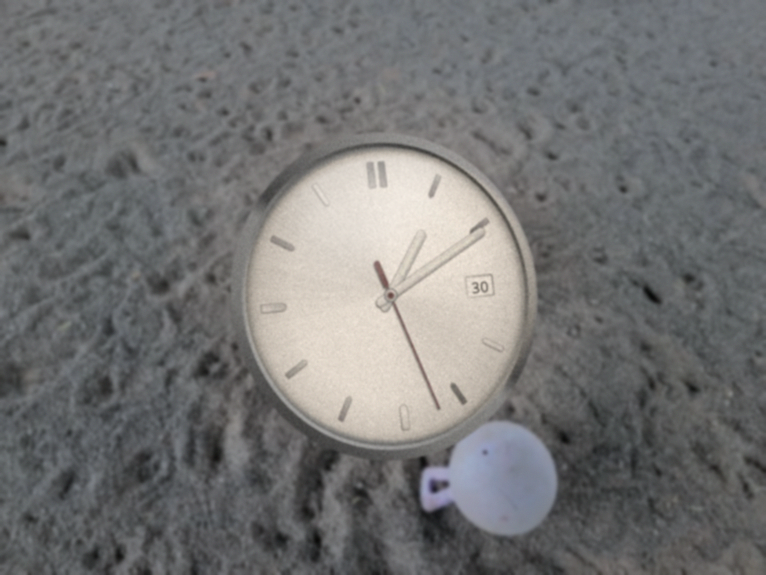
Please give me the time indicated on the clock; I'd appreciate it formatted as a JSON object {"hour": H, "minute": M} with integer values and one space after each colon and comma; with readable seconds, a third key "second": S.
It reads {"hour": 1, "minute": 10, "second": 27}
